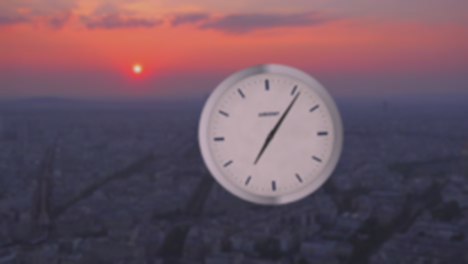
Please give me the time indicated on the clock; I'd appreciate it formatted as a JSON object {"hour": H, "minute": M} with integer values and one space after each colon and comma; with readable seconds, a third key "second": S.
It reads {"hour": 7, "minute": 6}
